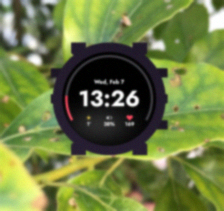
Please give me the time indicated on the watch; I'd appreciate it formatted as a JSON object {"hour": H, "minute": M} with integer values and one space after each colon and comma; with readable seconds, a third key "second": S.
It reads {"hour": 13, "minute": 26}
